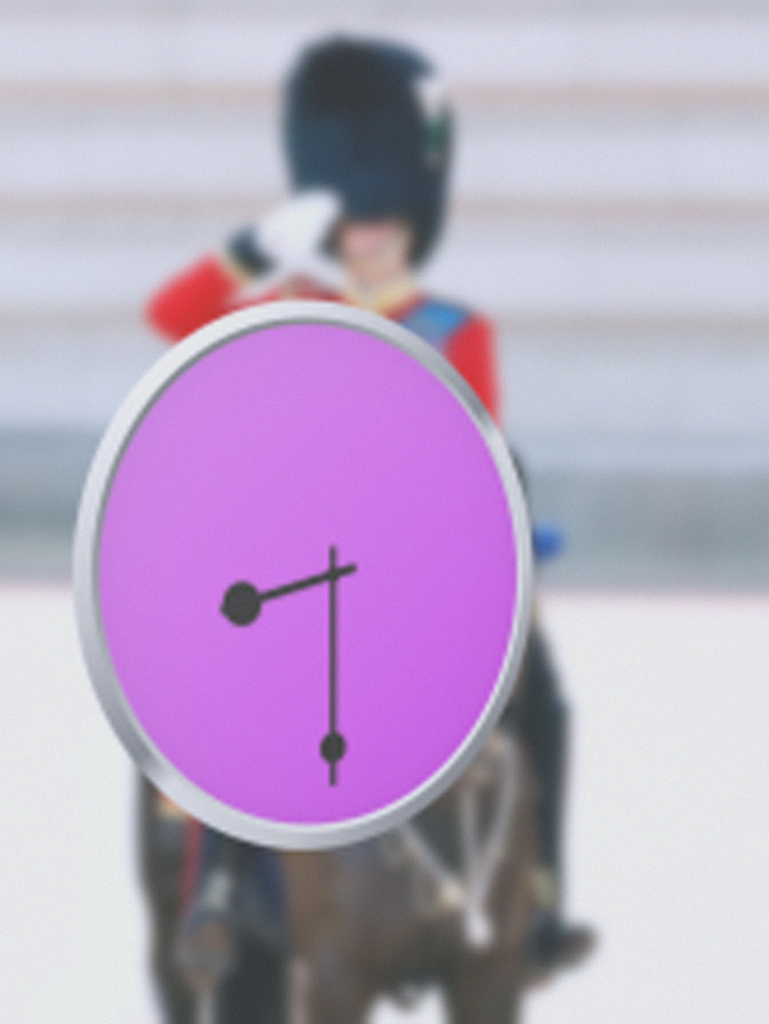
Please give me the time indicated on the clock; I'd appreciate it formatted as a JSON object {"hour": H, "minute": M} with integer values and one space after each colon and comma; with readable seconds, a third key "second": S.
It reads {"hour": 8, "minute": 30}
